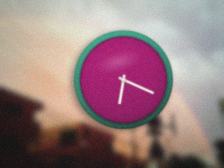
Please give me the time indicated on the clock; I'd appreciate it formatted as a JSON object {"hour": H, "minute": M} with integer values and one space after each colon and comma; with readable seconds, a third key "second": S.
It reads {"hour": 6, "minute": 19}
